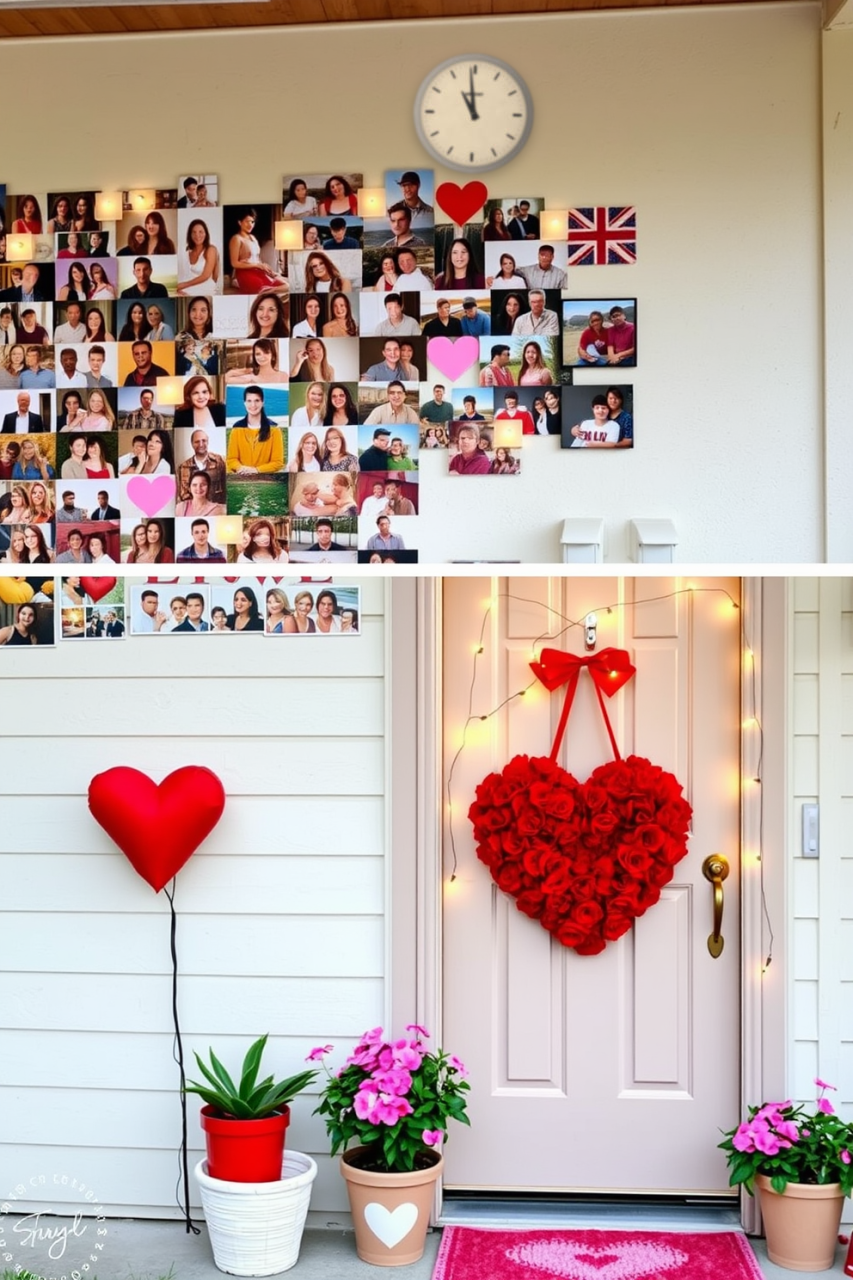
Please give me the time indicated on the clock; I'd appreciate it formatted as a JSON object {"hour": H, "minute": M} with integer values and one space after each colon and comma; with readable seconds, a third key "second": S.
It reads {"hour": 10, "minute": 59}
